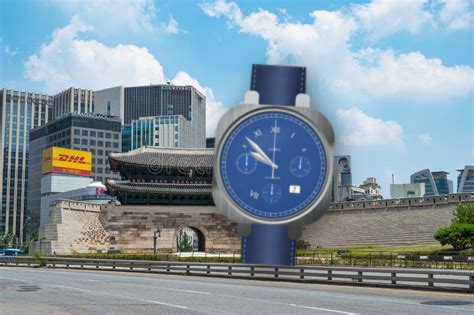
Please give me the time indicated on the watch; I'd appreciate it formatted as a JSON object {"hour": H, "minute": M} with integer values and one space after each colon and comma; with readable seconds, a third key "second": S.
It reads {"hour": 9, "minute": 52}
